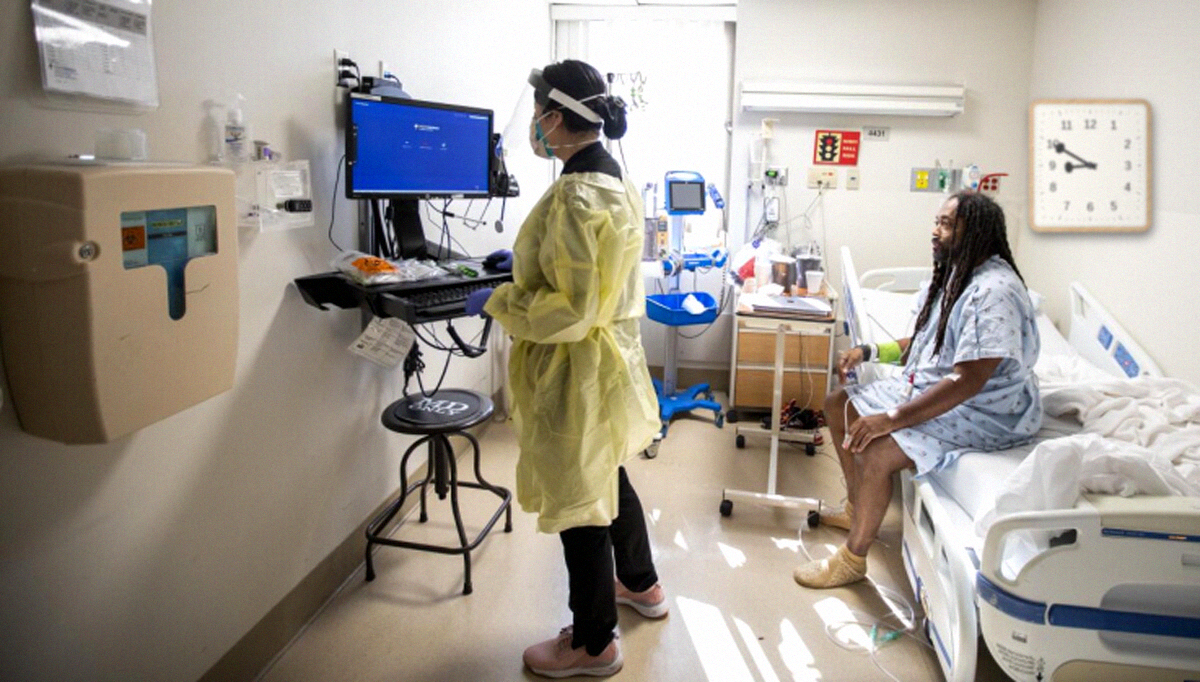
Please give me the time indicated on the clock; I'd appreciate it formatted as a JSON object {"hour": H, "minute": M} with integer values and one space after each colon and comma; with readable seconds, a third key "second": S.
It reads {"hour": 8, "minute": 50}
